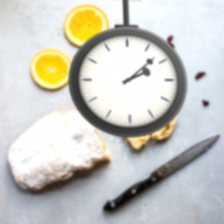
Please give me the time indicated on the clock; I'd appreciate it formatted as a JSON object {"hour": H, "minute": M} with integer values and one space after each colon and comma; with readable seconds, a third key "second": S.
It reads {"hour": 2, "minute": 8}
